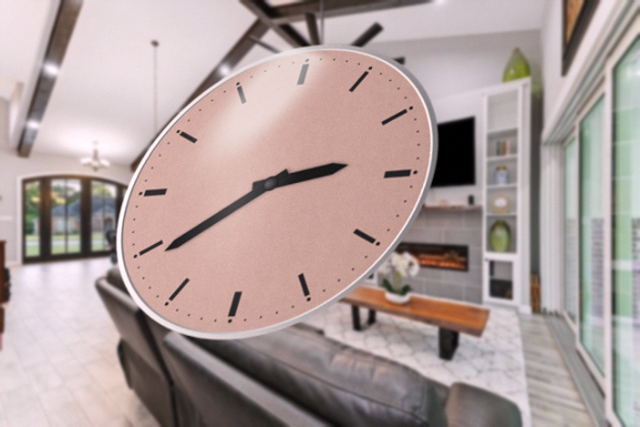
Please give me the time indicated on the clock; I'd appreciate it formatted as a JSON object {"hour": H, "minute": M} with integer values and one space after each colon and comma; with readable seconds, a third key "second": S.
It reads {"hour": 2, "minute": 39}
